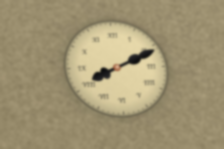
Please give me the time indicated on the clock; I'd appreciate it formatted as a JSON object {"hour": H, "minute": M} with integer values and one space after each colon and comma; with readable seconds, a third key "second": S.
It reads {"hour": 8, "minute": 11}
